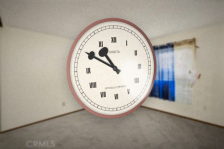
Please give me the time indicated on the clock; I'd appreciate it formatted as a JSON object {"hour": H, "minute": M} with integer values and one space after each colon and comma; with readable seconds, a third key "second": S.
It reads {"hour": 10, "minute": 50}
